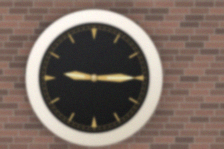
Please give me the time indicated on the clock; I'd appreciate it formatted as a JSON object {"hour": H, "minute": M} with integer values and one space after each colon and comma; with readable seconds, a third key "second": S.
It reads {"hour": 9, "minute": 15}
